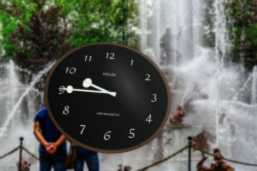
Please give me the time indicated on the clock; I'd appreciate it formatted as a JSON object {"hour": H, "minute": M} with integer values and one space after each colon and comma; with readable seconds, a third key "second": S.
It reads {"hour": 9, "minute": 45}
